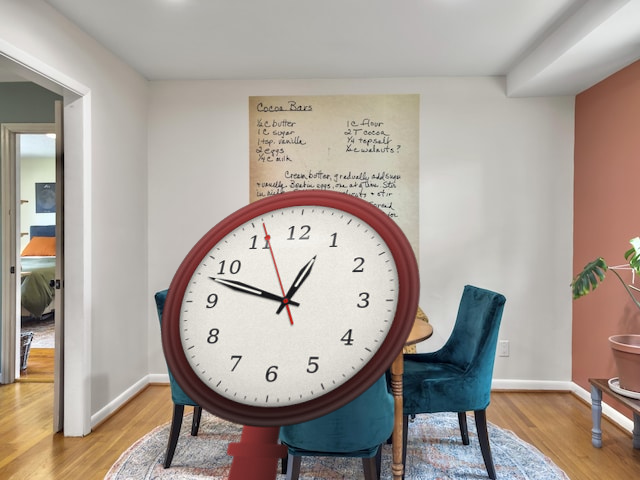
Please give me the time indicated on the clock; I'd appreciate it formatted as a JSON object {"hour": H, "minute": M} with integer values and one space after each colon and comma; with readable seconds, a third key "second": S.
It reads {"hour": 12, "minute": 47, "second": 56}
